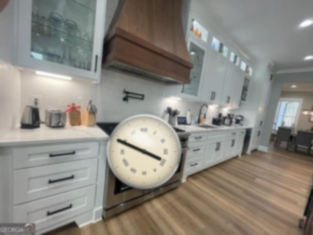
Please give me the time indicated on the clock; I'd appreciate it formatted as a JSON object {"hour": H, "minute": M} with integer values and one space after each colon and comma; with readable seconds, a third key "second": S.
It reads {"hour": 3, "minute": 49}
